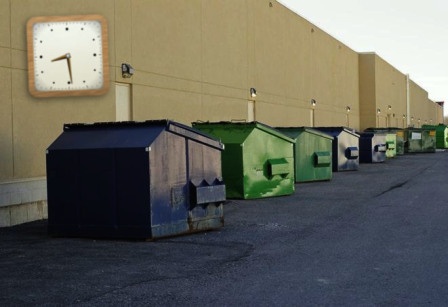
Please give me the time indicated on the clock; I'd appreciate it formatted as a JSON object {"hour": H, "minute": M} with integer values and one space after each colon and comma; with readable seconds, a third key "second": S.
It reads {"hour": 8, "minute": 29}
